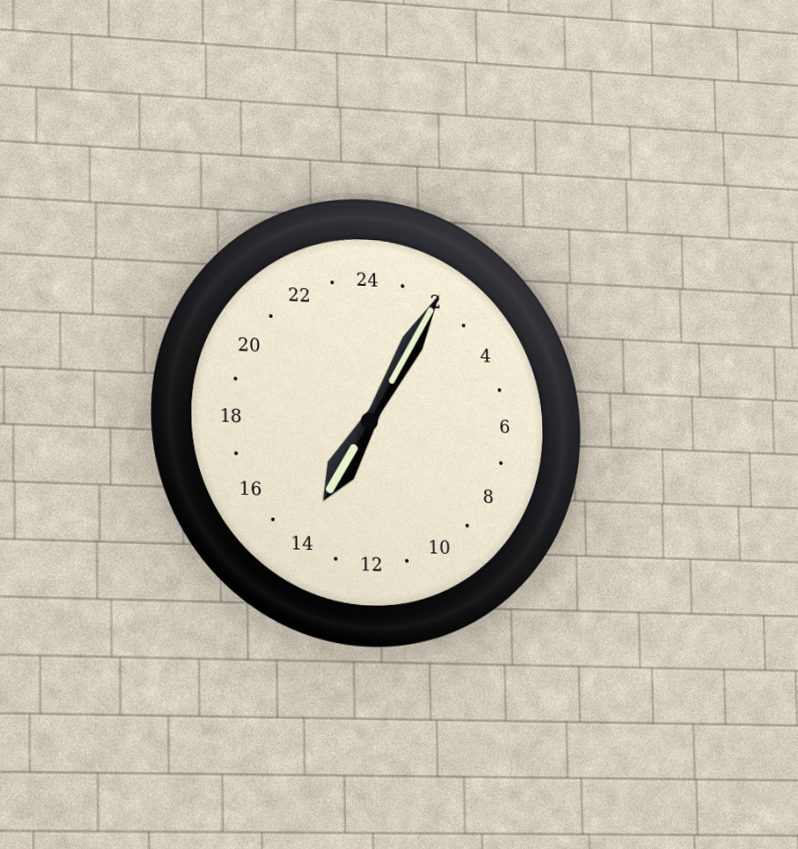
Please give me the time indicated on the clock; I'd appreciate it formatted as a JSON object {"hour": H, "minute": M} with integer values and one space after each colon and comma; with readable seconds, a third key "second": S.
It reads {"hour": 14, "minute": 5}
